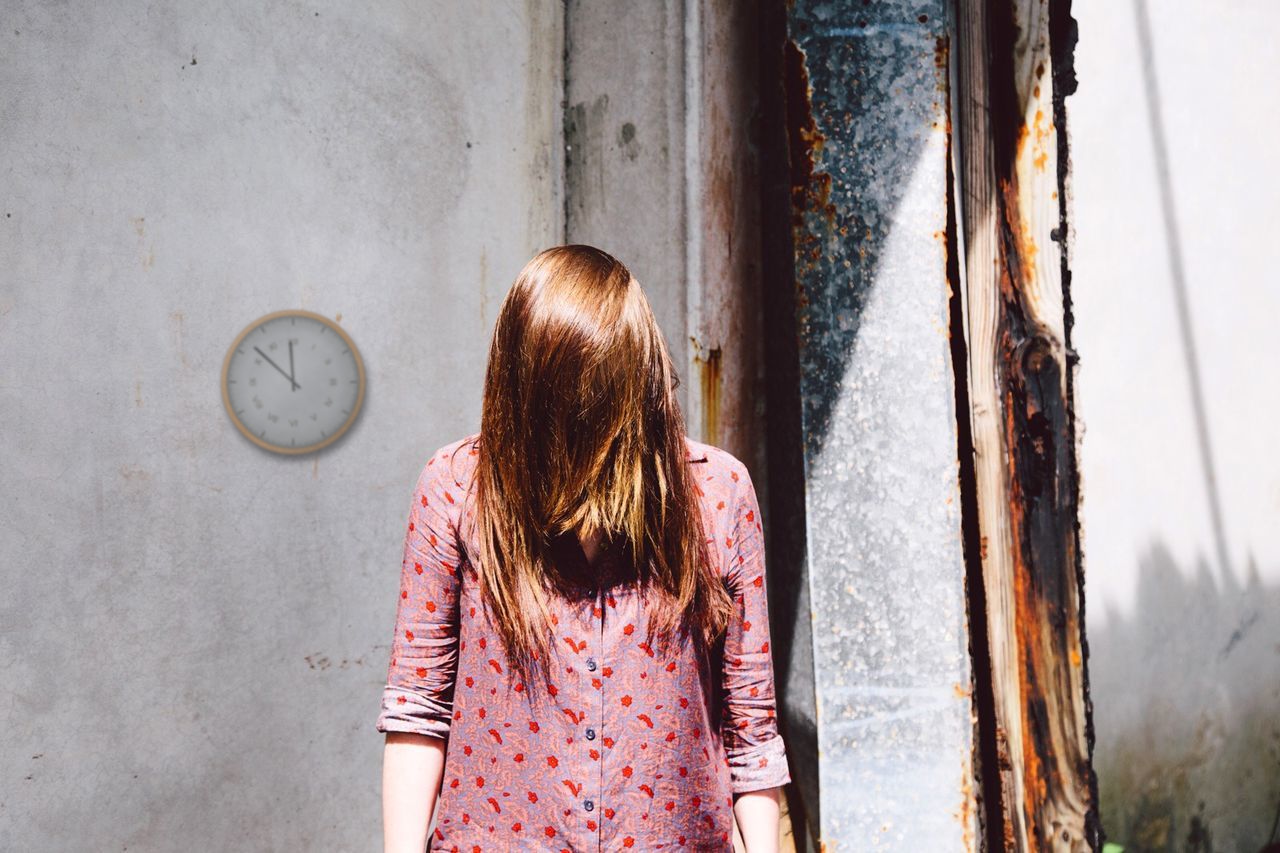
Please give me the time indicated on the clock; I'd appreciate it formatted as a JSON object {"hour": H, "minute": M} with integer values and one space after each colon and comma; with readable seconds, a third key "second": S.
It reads {"hour": 11, "minute": 52}
